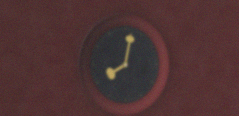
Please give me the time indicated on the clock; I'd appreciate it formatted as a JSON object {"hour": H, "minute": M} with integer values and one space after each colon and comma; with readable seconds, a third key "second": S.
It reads {"hour": 8, "minute": 2}
